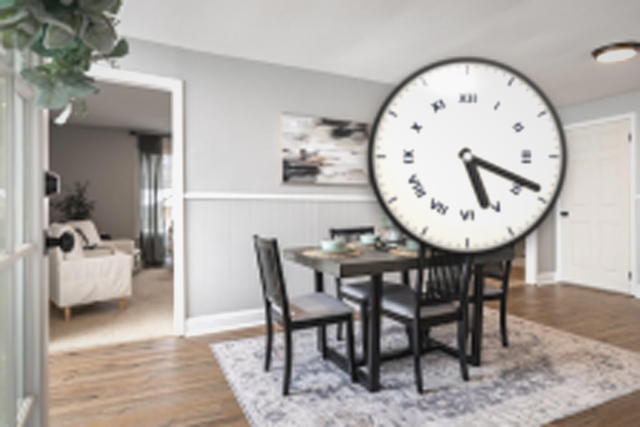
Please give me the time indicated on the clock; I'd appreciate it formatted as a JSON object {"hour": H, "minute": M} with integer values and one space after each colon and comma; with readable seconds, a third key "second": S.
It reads {"hour": 5, "minute": 19}
